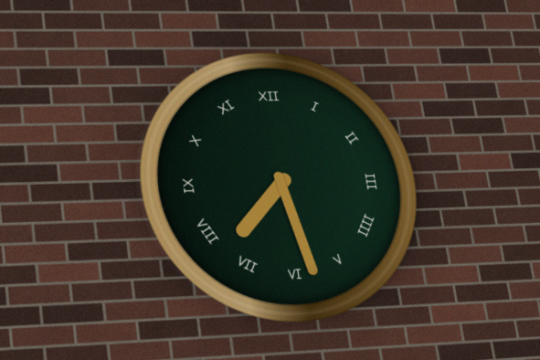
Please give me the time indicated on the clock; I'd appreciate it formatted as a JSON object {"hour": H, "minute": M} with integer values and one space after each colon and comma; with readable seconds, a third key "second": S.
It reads {"hour": 7, "minute": 28}
